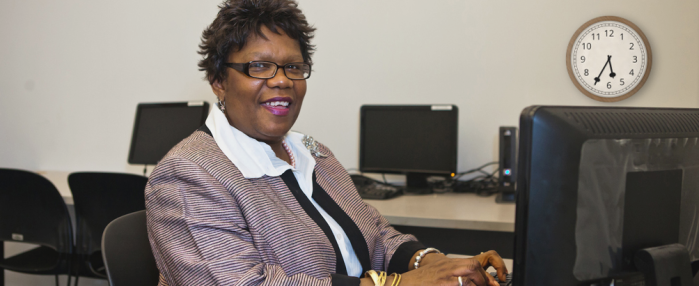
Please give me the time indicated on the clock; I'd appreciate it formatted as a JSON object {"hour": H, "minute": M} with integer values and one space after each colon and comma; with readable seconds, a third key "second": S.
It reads {"hour": 5, "minute": 35}
